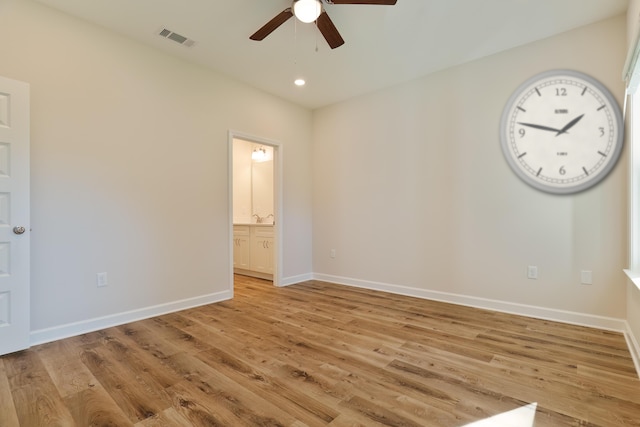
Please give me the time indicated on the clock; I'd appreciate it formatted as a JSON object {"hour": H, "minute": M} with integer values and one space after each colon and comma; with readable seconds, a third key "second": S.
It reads {"hour": 1, "minute": 47}
